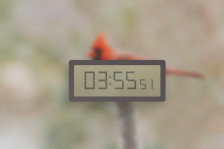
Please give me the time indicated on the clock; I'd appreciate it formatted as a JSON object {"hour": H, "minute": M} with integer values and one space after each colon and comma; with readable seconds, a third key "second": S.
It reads {"hour": 3, "minute": 55, "second": 51}
